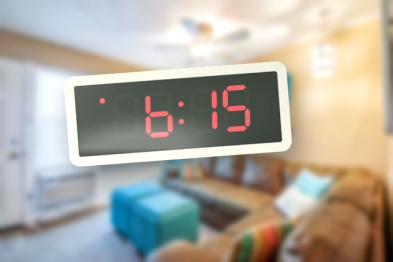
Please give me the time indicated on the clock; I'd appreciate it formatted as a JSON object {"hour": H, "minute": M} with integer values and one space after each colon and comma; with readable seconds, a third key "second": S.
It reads {"hour": 6, "minute": 15}
